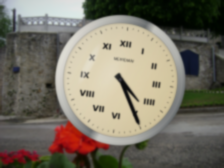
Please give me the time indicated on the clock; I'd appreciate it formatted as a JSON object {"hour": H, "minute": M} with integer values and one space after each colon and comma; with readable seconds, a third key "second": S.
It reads {"hour": 4, "minute": 25}
